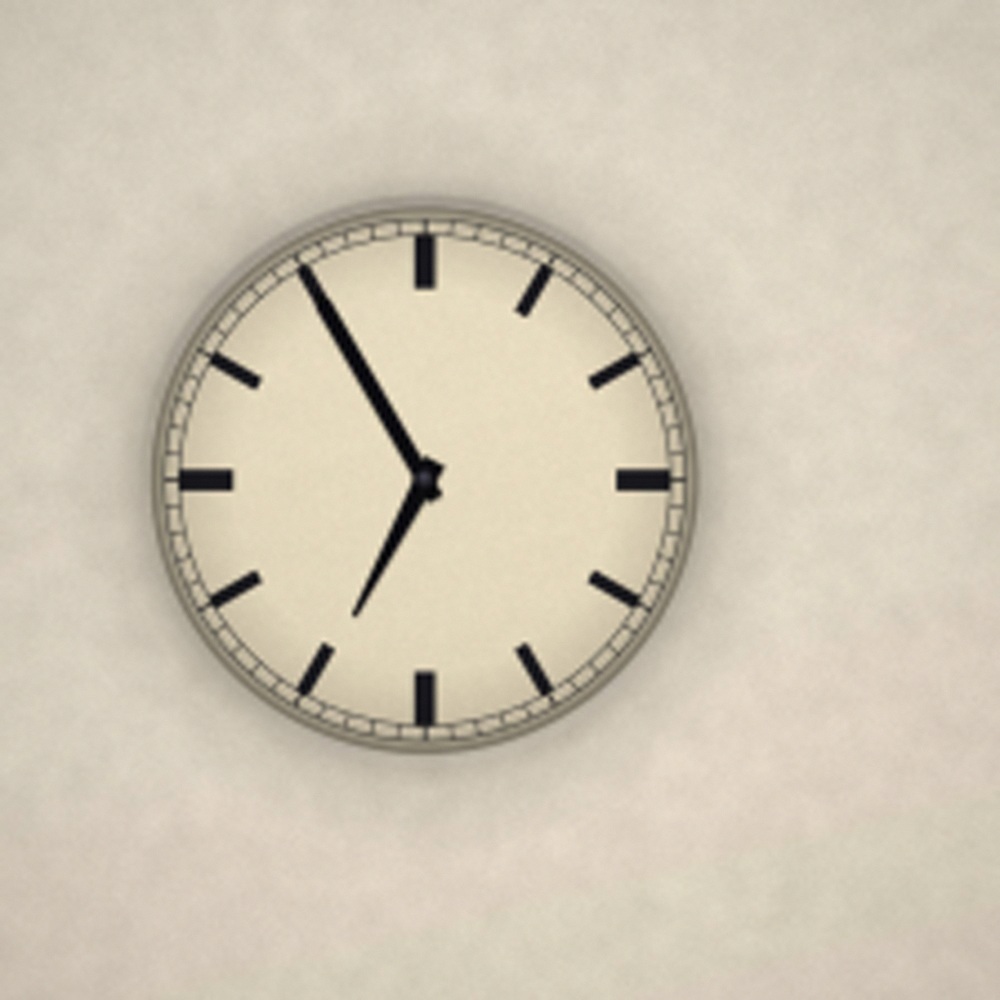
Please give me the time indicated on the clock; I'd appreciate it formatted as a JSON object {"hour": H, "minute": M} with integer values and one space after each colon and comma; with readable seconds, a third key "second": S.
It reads {"hour": 6, "minute": 55}
